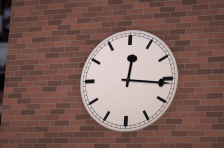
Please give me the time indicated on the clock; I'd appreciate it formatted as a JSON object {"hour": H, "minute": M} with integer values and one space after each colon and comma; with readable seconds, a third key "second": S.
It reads {"hour": 12, "minute": 16}
